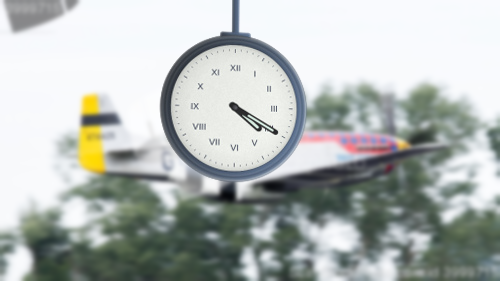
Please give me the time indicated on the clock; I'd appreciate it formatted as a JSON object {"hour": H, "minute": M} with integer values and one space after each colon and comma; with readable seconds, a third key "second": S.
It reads {"hour": 4, "minute": 20}
